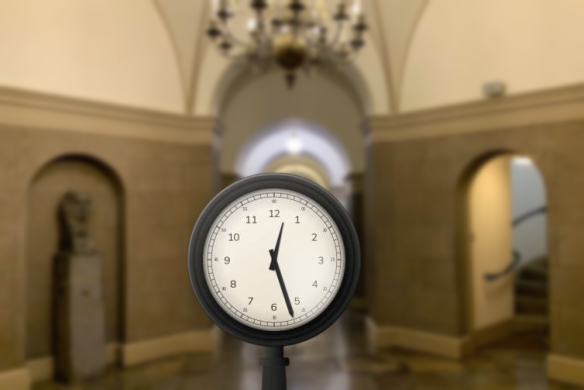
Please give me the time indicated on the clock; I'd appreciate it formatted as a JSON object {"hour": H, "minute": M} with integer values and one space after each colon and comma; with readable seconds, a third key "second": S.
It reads {"hour": 12, "minute": 27}
